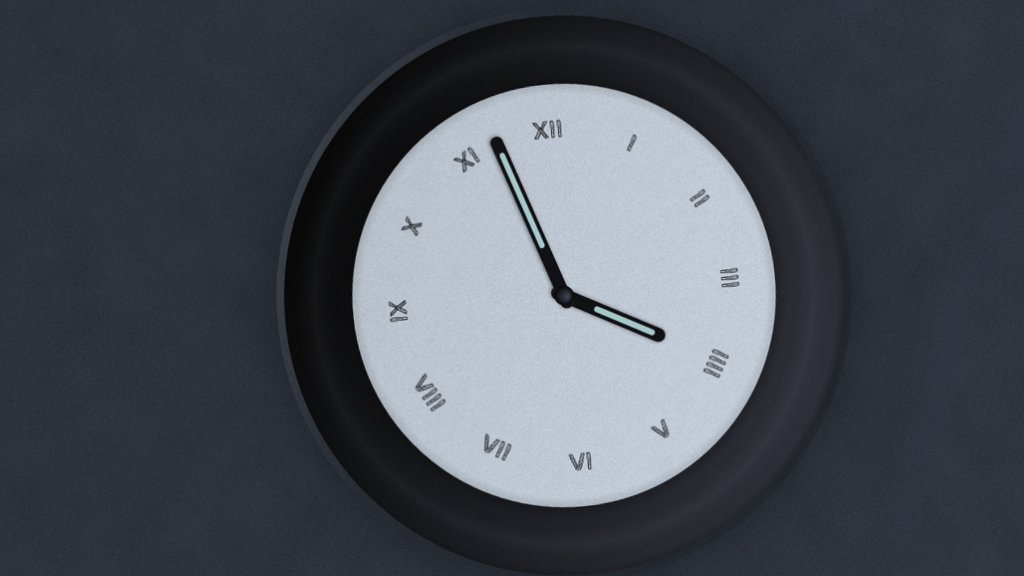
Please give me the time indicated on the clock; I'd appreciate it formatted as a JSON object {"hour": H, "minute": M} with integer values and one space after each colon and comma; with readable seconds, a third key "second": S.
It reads {"hour": 3, "minute": 57}
